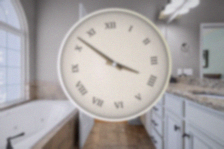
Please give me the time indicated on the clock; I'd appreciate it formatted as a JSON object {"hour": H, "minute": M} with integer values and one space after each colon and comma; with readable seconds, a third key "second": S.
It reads {"hour": 3, "minute": 52}
